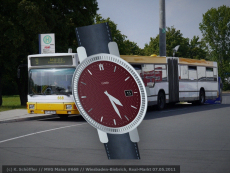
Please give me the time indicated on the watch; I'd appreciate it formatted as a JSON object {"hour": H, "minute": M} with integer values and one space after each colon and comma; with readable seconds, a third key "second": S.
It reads {"hour": 4, "minute": 27}
